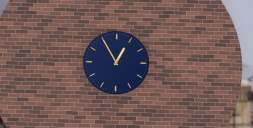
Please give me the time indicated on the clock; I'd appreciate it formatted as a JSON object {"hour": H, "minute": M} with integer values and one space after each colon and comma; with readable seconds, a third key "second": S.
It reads {"hour": 12, "minute": 55}
